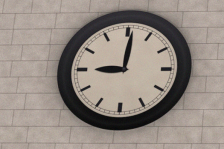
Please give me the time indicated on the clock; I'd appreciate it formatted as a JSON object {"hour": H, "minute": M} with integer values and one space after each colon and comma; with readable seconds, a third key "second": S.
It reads {"hour": 9, "minute": 1}
